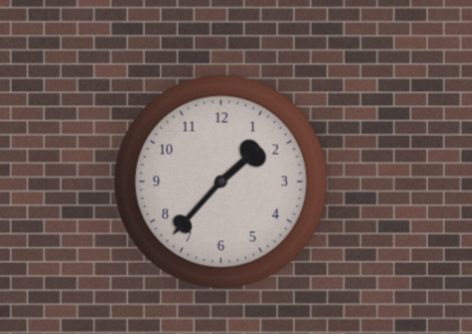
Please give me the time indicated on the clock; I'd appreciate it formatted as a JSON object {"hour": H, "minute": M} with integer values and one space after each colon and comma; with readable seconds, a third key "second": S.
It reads {"hour": 1, "minute": 37}
